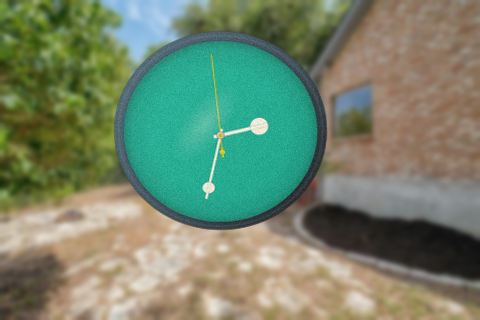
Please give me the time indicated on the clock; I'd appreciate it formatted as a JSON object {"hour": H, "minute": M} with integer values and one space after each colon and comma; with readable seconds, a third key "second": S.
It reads {"hour": 2, "minute": 31, "second": 59}
